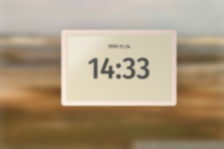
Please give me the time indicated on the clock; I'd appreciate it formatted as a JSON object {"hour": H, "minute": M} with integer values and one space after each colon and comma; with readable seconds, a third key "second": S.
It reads {"hour": 14, "minute": 33}
